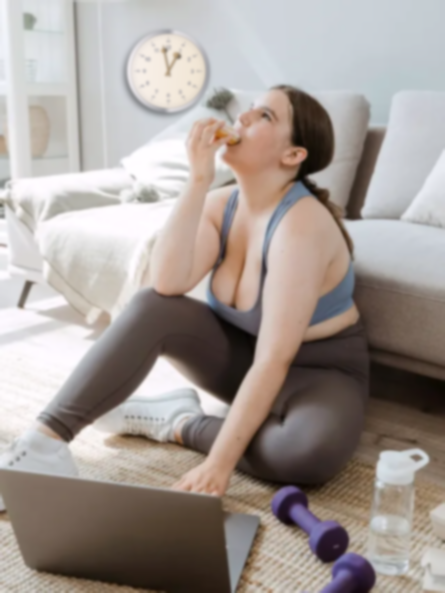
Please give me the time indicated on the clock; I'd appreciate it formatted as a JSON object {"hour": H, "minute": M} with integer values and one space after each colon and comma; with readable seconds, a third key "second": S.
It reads {"hour": 12, "minute": 58}
